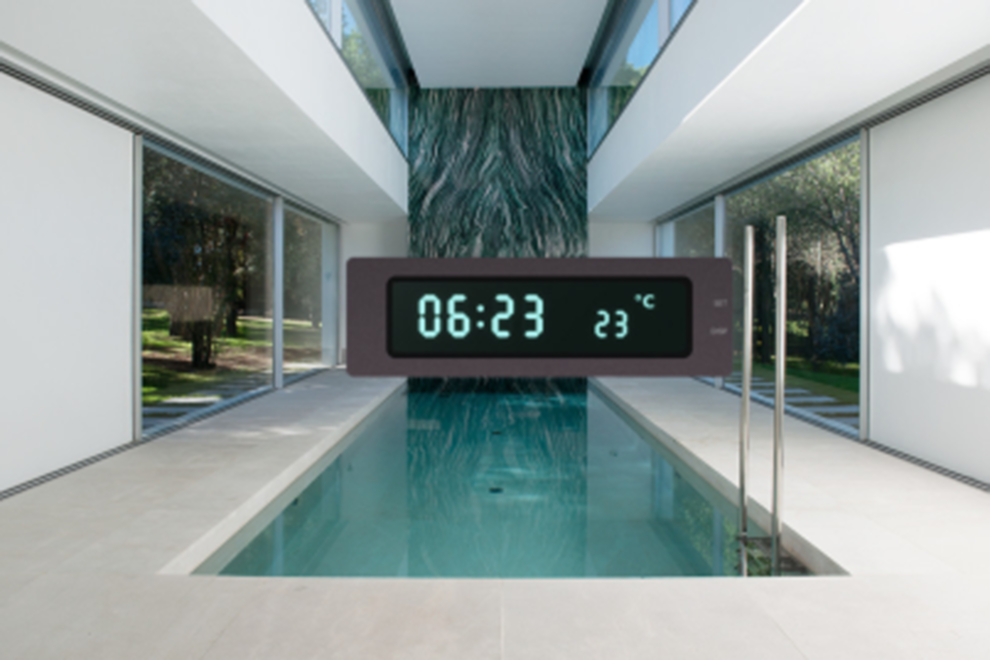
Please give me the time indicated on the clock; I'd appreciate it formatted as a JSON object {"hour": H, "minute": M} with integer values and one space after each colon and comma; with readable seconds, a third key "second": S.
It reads {"hour": 6, "minute": 23}
